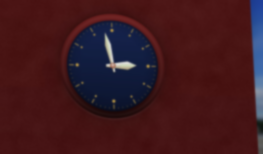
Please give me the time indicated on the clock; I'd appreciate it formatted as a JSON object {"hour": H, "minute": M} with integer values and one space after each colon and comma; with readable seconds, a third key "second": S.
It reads {"hour": 2, "minute": 58}
